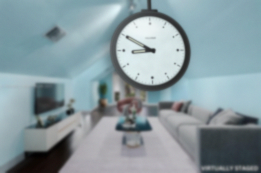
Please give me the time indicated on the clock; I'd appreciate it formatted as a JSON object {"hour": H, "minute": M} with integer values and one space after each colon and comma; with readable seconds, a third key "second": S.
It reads {"hour": 8, "minute": 50}
